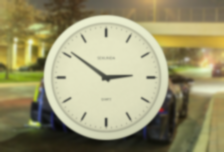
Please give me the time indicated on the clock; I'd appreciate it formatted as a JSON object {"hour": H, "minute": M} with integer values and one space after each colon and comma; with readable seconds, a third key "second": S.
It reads {"hour": 2, "minute": 51}
